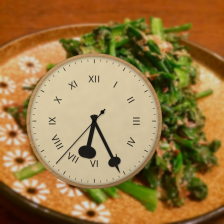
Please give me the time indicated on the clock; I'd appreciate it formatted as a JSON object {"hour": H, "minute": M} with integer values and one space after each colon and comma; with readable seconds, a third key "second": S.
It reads {"hour": 6, "minute": 25, "second": 37}
